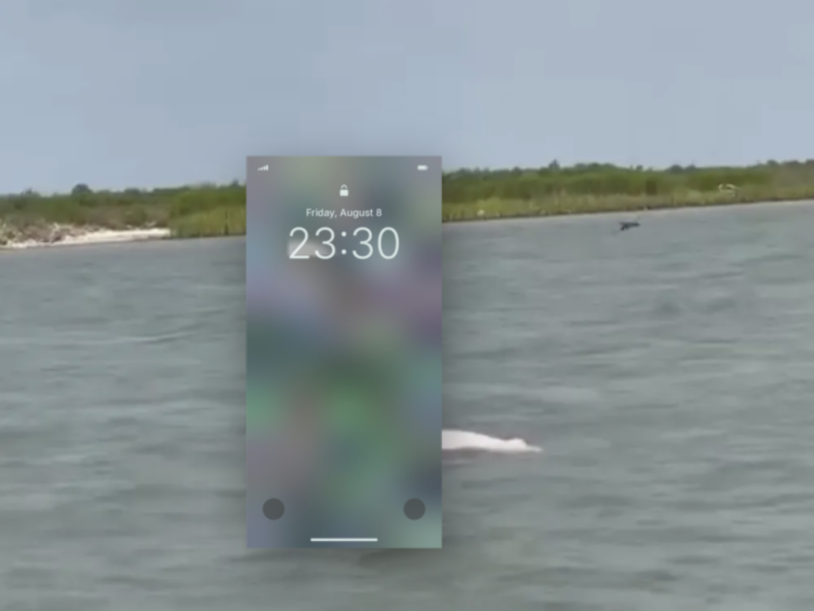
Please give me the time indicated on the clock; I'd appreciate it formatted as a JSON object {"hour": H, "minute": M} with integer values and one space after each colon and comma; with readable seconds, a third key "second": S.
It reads {"hour": 23, "minute": 30}
